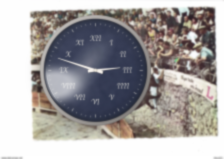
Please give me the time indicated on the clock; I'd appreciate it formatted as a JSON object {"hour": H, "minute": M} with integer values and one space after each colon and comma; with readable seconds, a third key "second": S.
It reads {"hour": 2, "minute": 48}
